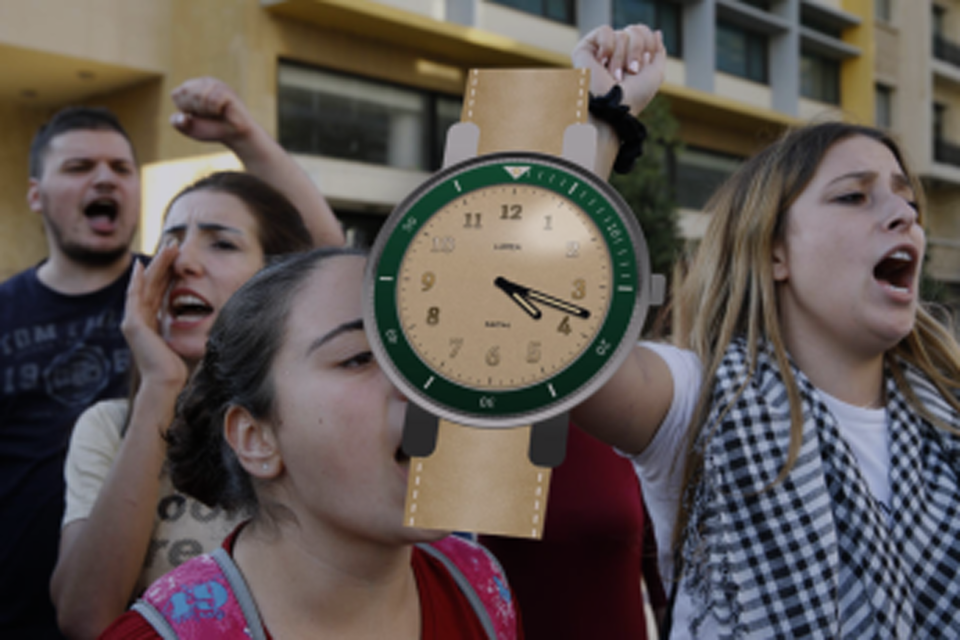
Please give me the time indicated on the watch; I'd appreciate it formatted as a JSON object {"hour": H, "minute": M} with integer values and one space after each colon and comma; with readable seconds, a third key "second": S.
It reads {"hour": 4, "minute": 18}
